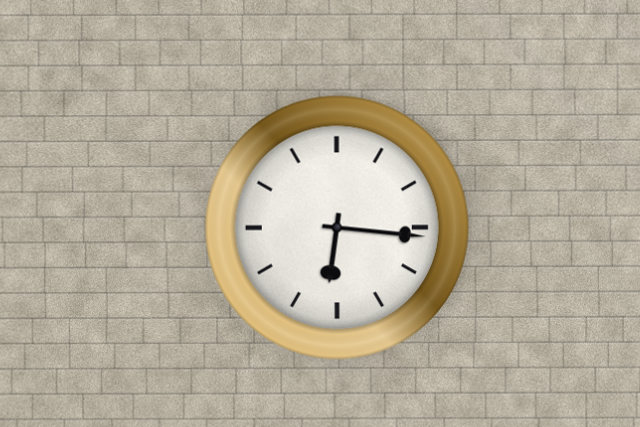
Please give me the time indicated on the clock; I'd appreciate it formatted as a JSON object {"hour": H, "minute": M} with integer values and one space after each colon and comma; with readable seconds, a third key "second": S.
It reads {"hour": 6, "minute": 16}
